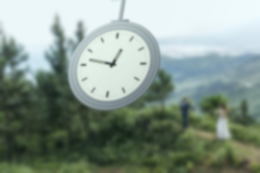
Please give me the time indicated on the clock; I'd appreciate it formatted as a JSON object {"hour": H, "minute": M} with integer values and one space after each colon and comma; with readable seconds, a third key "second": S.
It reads {"hour": 12, "minute": 47}
